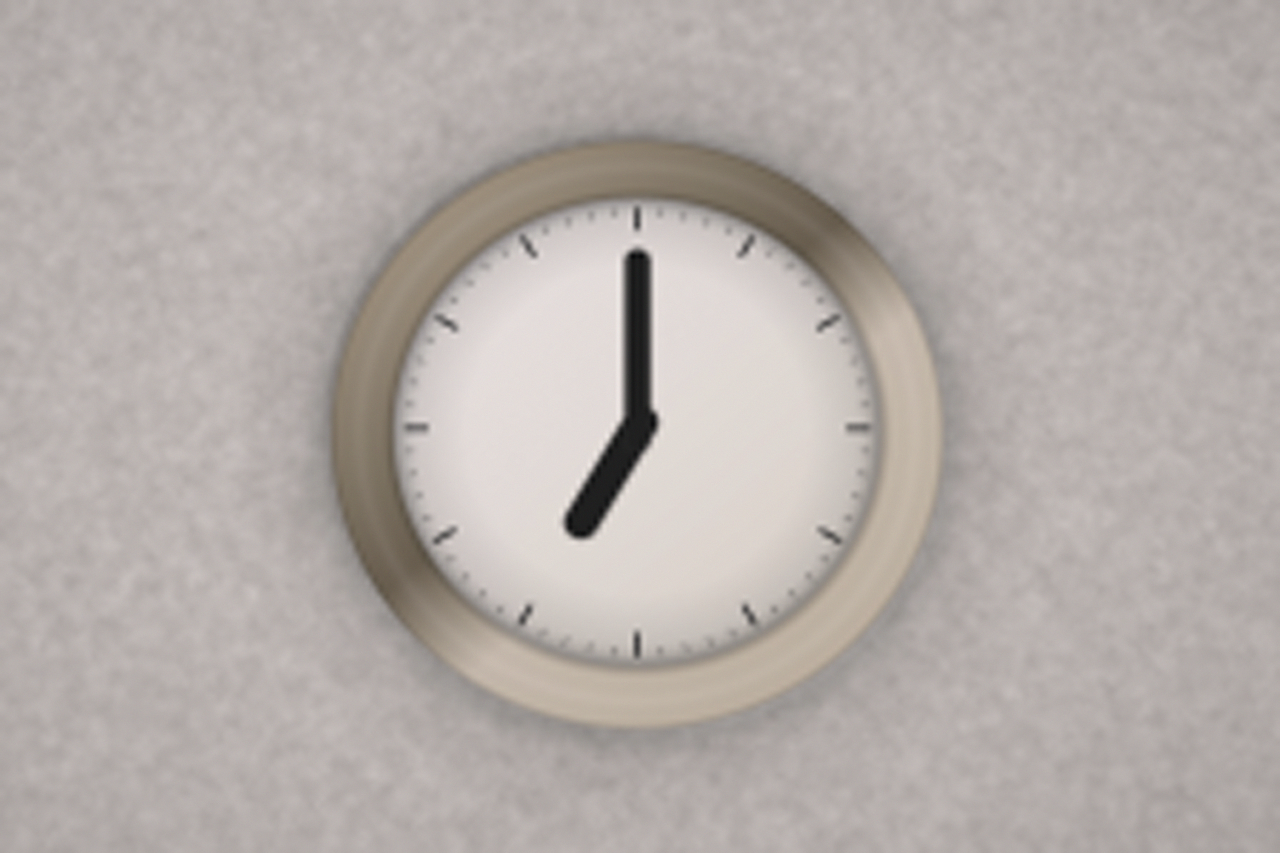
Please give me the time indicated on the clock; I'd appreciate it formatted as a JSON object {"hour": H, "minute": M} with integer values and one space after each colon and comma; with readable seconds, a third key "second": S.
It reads {"hour": 7, "minute": 0}
